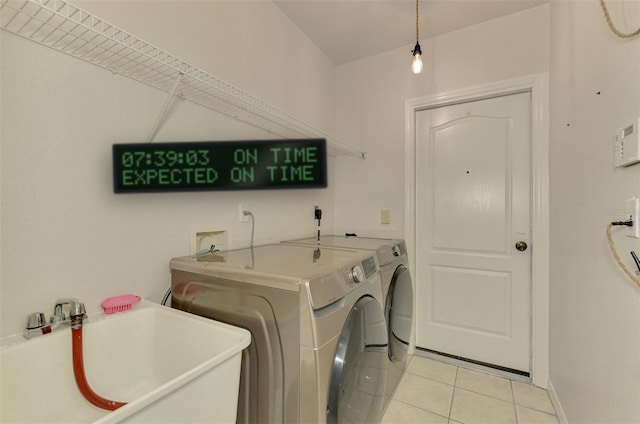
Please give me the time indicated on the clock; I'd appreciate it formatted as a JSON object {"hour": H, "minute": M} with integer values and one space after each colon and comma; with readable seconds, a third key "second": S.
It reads {"hour": 7, "minute": 39, "second": 3}
